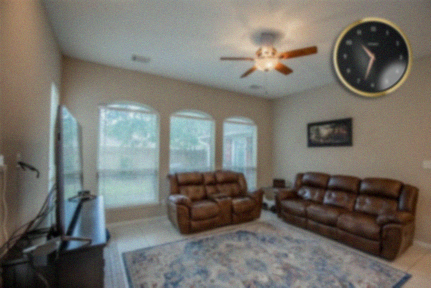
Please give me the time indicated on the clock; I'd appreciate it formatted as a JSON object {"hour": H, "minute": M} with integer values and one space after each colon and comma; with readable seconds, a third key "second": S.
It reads {"hour": 10, "minute": 33}
